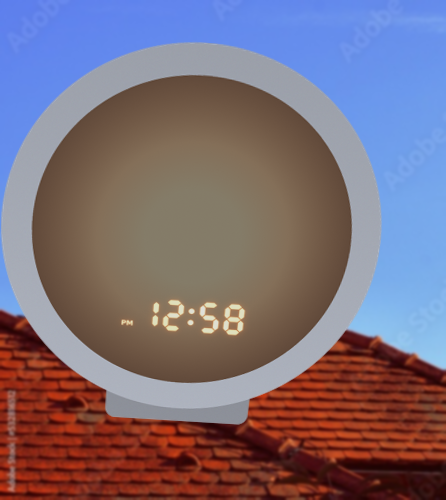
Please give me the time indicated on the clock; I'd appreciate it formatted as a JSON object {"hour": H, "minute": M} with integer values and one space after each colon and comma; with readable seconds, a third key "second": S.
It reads {"hour": 12, "minute": 58}
